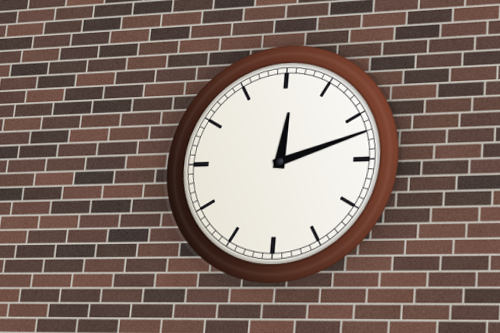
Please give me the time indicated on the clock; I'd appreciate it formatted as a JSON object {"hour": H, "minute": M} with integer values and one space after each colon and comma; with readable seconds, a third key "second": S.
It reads {"hour": 12, "minute": 12}
